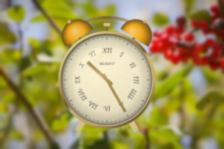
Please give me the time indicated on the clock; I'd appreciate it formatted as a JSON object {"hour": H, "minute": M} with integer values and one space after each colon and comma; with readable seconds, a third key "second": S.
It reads {"hour": 10, "minute": 25}
